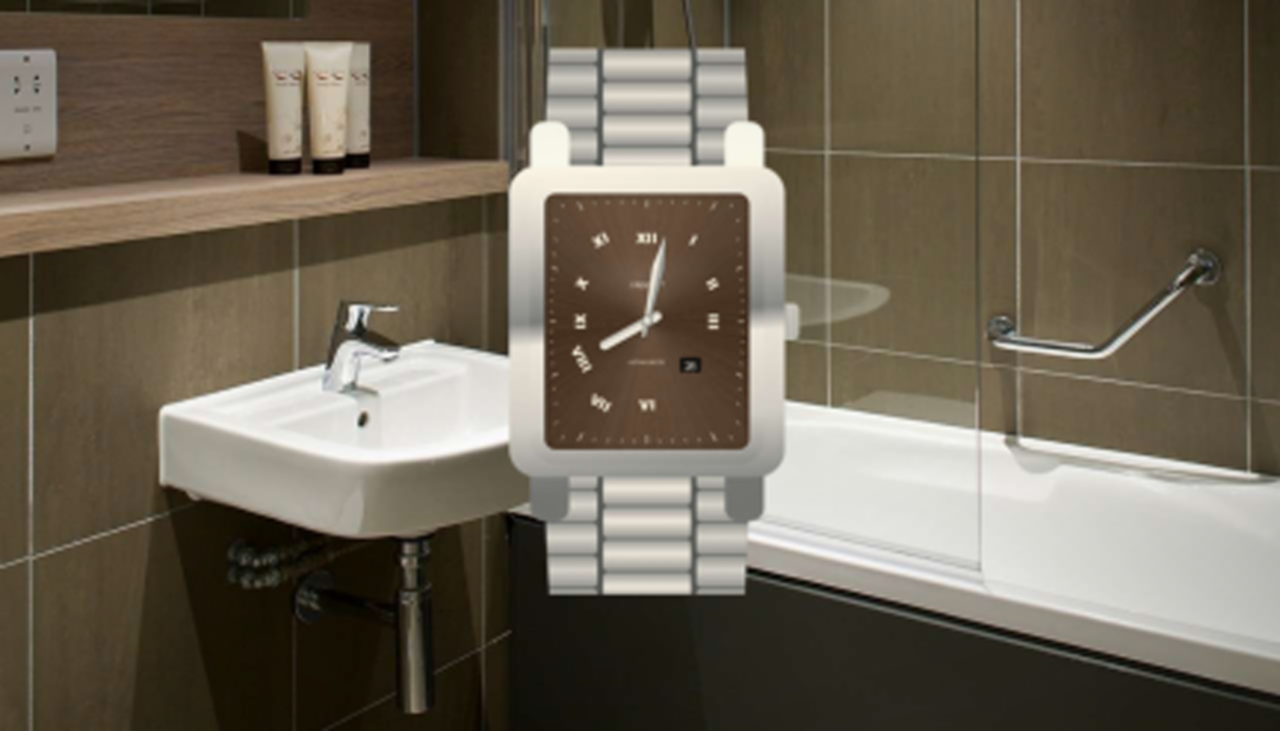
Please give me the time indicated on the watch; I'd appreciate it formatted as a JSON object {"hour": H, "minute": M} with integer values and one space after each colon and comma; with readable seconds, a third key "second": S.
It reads {"hour": 8, "minute": 2}
